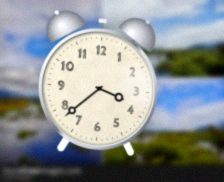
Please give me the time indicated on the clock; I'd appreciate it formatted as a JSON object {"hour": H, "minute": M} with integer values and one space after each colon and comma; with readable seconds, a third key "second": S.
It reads {"hour": 3, "minute": 38}
